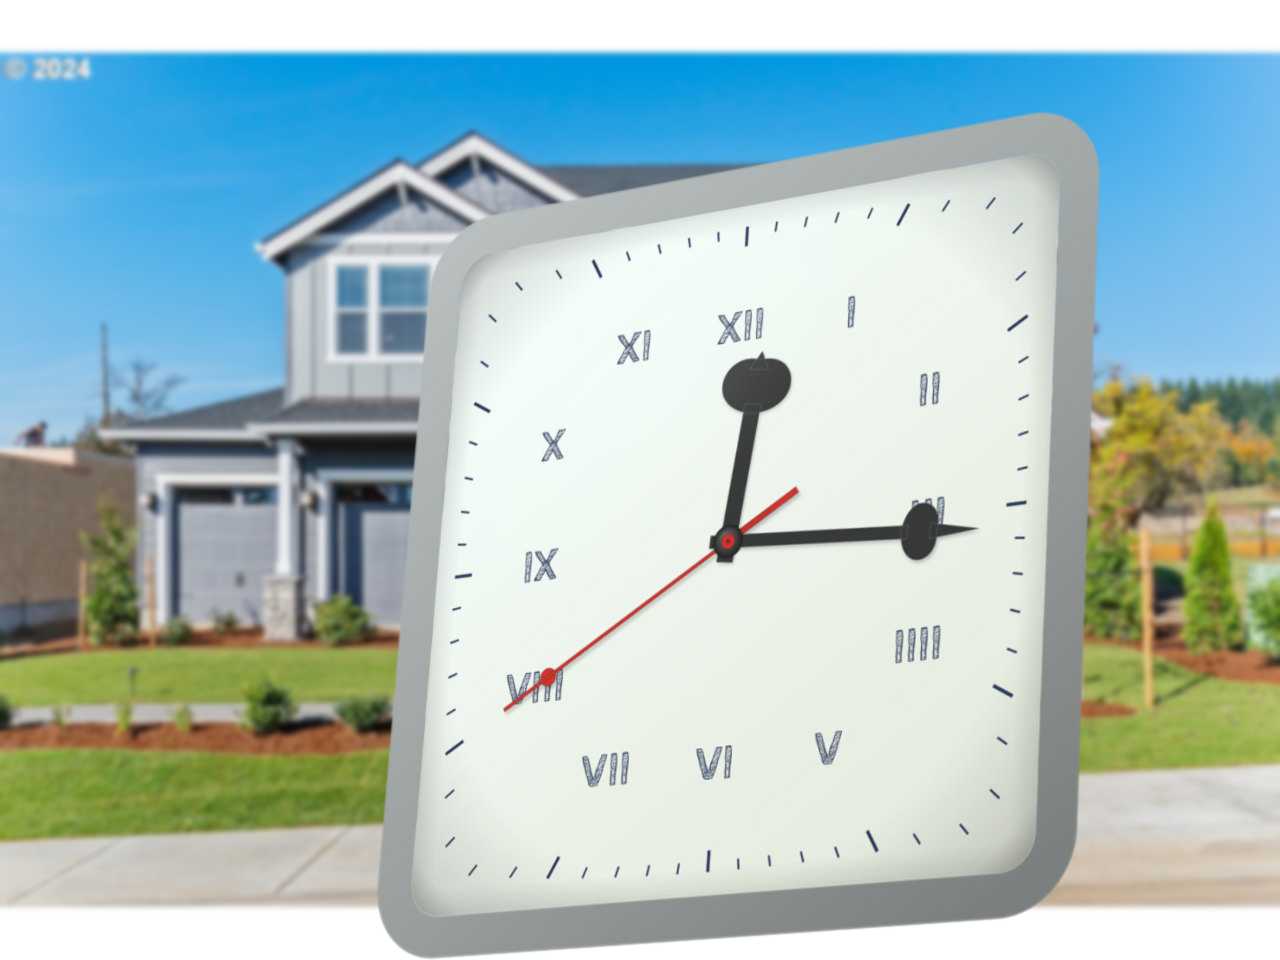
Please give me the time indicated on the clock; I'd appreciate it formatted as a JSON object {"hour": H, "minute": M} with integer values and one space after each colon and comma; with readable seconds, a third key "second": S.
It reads {"hour": 12, "minute": 15, "second": 40}
